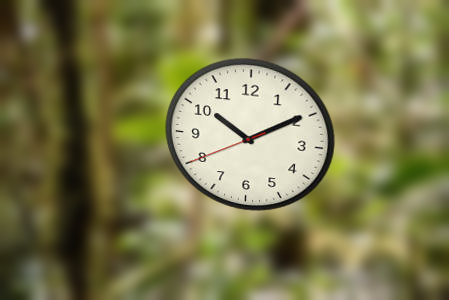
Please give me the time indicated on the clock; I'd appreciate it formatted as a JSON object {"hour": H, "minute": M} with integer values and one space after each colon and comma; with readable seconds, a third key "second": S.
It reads {"hour": 10, "minute": 9, "second": 40}
